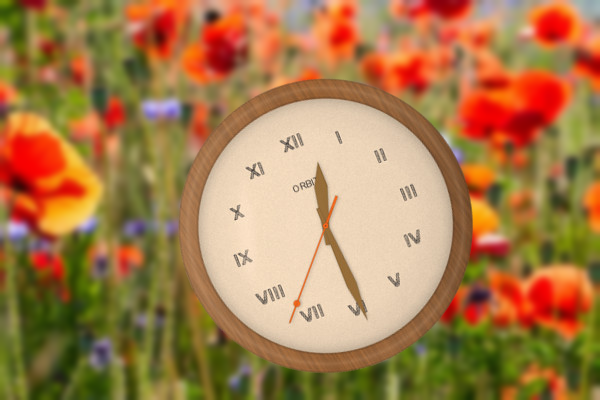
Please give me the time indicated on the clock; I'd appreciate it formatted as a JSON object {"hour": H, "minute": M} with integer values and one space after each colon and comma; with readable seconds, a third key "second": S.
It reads {"hour": 12, "minute": 29, "second": 37}
